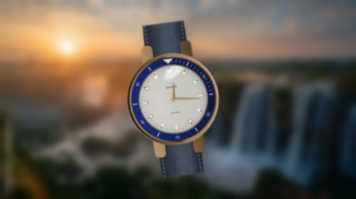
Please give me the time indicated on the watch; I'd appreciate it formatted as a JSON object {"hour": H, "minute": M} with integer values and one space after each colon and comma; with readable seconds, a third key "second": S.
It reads {"hour": 12, "minute": 16}
